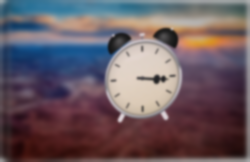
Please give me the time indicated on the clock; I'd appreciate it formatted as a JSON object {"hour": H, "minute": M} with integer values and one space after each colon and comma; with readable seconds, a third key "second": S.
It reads {"hour": 3, "minute": 16}
